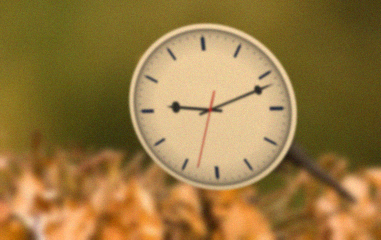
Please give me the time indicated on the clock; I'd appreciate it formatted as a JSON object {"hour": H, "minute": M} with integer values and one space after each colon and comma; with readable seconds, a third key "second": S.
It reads {"hour": 9, "minute": 11, "second": 33}
